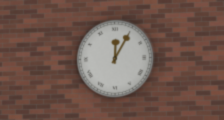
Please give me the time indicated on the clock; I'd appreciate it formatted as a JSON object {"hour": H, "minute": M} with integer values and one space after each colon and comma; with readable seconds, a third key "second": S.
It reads {"hour": 12, "minute": 5}
